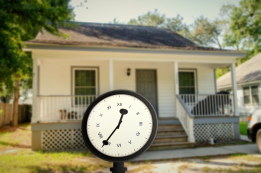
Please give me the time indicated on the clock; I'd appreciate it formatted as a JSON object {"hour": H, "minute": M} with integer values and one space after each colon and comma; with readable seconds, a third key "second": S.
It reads {"hour": 12, "minute": 36}
